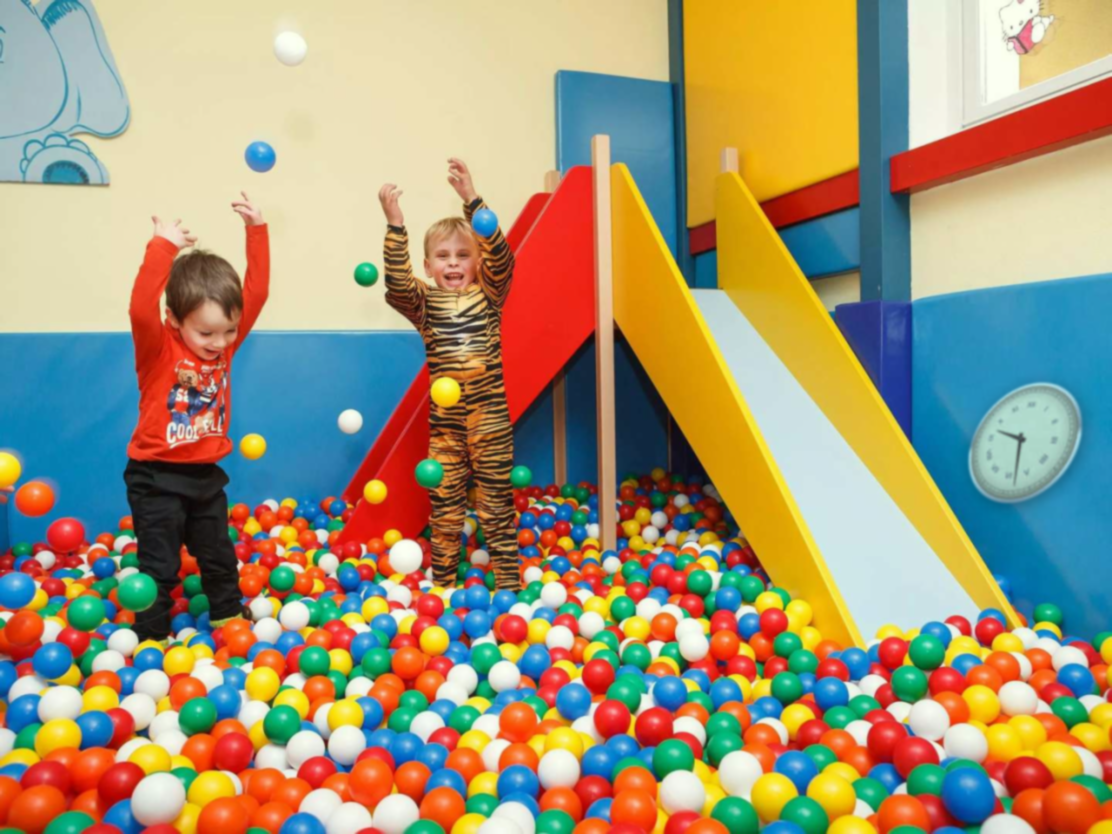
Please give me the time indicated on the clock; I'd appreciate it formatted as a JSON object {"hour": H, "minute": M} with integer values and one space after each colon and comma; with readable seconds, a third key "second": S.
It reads {"hour": 9, "minute": 28}
